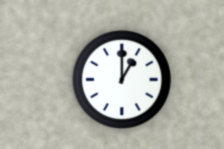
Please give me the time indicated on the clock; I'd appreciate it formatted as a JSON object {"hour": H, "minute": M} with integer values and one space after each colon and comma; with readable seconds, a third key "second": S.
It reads {"hour": 1, "minute": 0}
